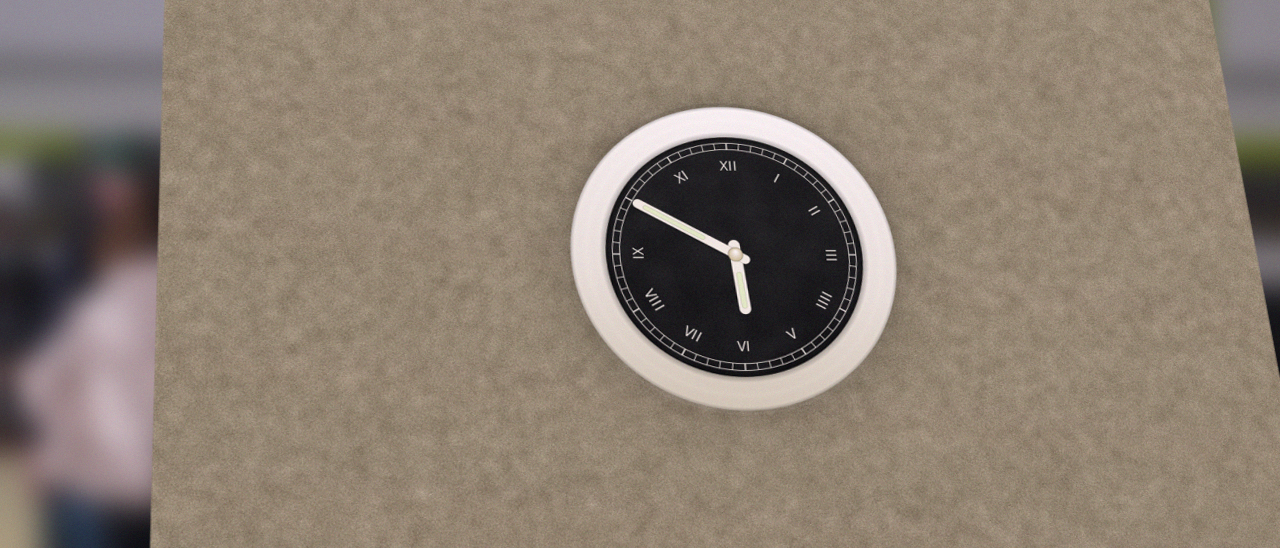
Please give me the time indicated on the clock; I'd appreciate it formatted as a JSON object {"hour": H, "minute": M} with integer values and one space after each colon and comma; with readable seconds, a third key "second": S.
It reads {"hour": 5, "minute": 50}
